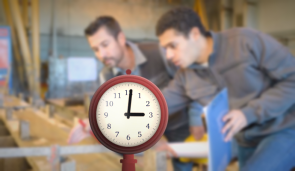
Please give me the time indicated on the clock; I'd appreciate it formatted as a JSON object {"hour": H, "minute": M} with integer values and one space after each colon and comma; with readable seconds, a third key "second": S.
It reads {"hour": 3, "minute": 1}
